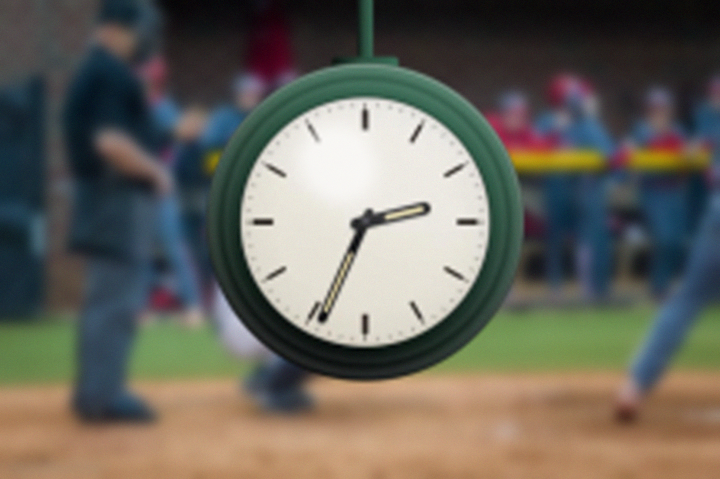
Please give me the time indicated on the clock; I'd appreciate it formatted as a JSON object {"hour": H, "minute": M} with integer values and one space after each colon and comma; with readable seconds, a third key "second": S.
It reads {"hour": 2, "minute": 34}
